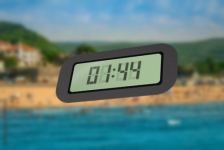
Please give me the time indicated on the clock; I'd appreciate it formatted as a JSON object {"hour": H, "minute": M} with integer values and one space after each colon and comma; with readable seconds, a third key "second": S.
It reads {"hour": 1, "minute": 44}
